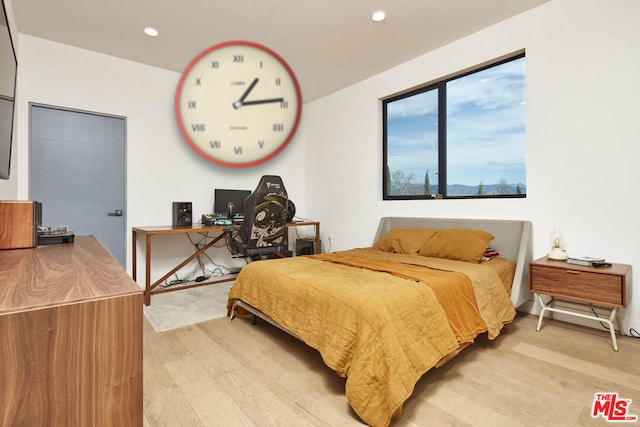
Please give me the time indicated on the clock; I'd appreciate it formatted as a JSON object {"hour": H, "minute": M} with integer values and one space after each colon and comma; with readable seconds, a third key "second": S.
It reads {"hour": 1, "minute": 14}
